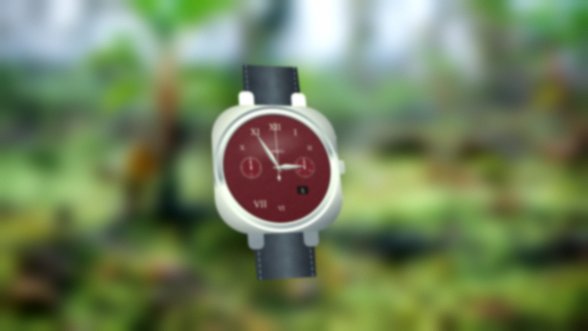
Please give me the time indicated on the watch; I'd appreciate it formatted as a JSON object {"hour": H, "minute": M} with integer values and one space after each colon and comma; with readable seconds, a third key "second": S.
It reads {"hour": 2, "minute": 55}
